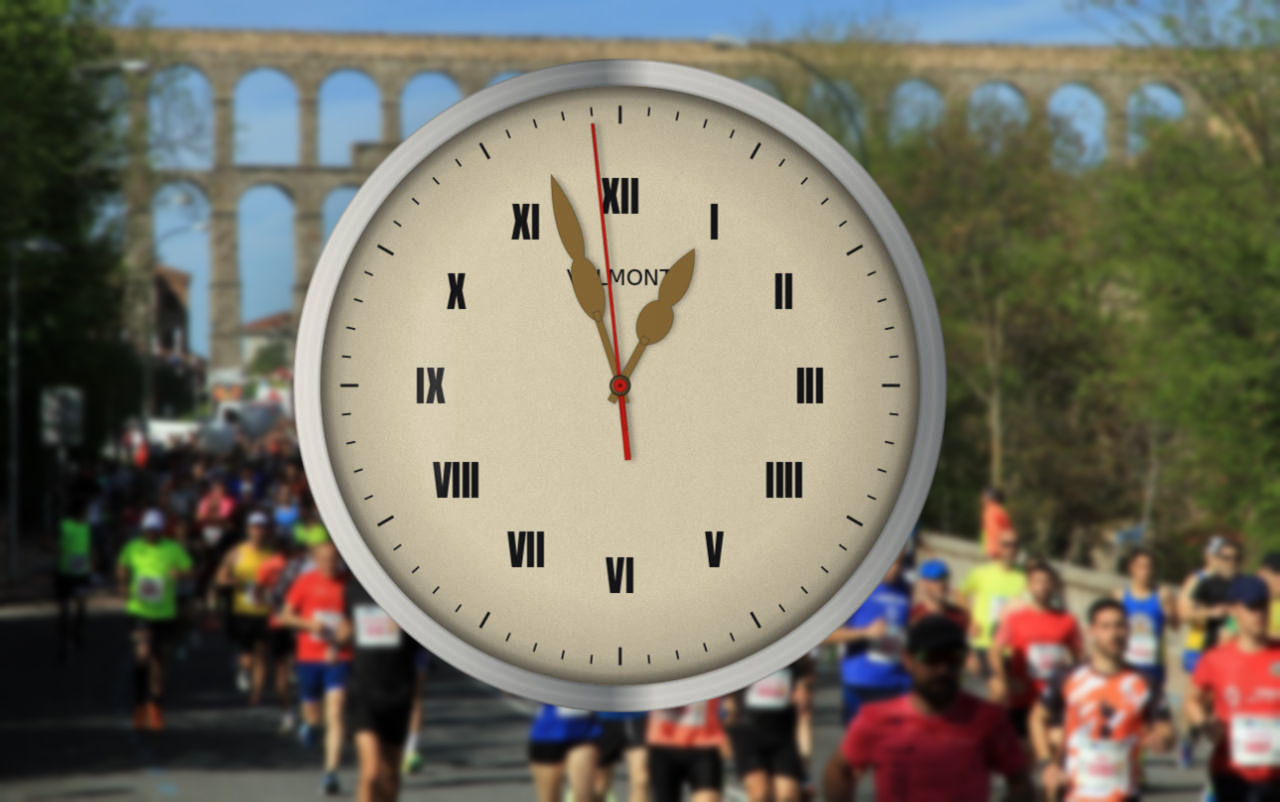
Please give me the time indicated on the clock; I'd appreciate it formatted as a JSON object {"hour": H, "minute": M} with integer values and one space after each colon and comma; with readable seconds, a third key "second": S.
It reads {"hour": 12, "minute": 56, "second": 59}
